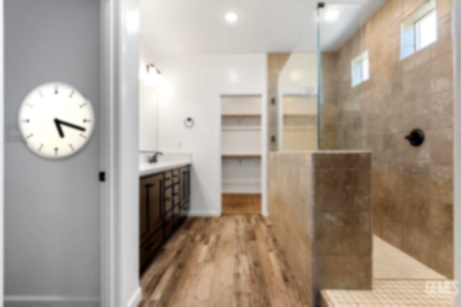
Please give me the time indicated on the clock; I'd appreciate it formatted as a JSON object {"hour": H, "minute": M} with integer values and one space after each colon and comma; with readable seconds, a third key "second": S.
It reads {"hour": 5, "minute": 18}
